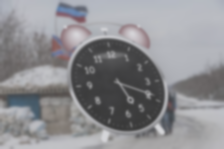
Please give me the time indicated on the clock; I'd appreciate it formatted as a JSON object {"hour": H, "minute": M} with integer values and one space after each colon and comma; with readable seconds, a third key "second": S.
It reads {"hour": 5, "minute": 19}
